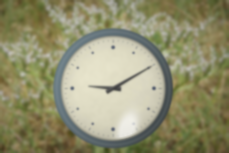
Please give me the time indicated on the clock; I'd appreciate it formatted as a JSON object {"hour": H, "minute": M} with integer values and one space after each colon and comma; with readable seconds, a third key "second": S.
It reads {"hour": 9, "minute": 10}
